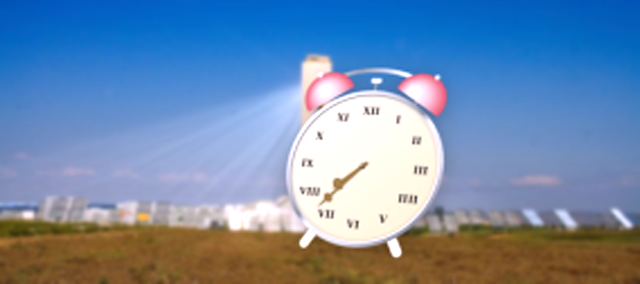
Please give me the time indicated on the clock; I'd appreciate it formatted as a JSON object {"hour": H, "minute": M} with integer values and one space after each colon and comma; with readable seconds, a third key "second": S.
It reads {"hour": 7, "minute": 37}
